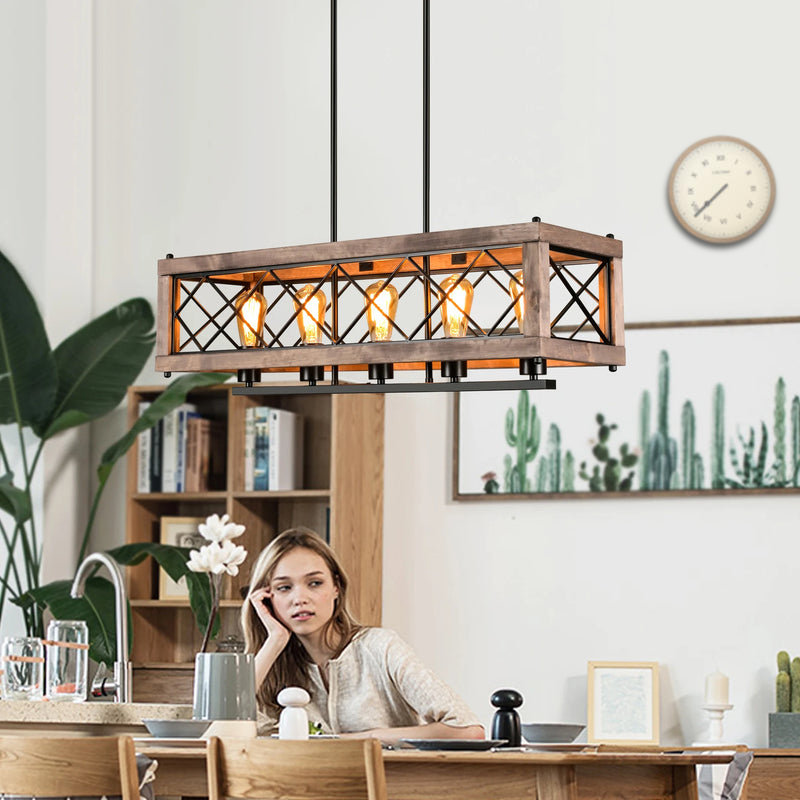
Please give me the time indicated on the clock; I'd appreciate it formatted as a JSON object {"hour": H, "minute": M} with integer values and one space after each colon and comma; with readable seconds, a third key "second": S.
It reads {"hour": 7, "minute": 38}
